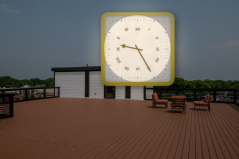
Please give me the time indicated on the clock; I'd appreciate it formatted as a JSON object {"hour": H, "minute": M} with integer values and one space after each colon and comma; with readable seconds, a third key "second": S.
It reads {"hour": 9, "minute": 25}
